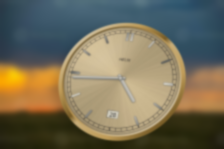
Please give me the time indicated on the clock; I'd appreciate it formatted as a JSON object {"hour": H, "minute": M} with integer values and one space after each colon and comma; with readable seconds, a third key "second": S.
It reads {"hour": 4, "minute": 44}
